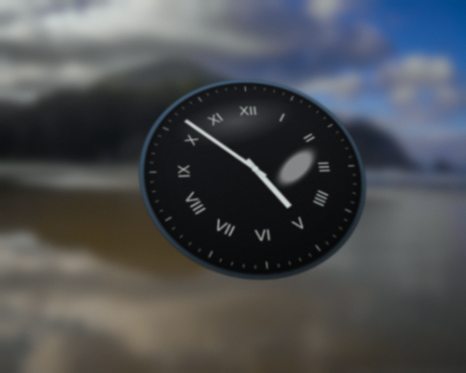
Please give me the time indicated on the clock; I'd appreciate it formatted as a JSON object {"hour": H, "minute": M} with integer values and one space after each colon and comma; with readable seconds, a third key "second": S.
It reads {"hour": 4, "minute": 52}
